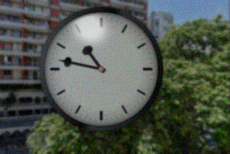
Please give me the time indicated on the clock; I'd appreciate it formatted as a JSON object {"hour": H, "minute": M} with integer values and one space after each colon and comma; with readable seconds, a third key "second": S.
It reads {"hour": 10, "minute": 47}
